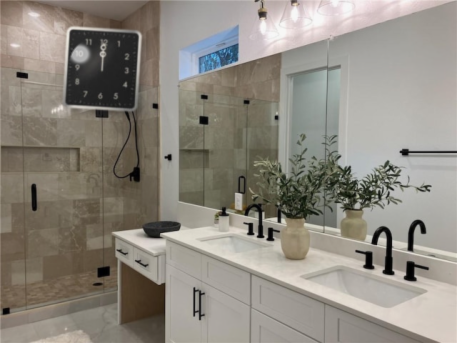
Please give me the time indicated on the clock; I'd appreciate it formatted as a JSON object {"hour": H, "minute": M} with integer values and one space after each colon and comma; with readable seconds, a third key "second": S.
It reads {"hour": 12, "minute": 0}
